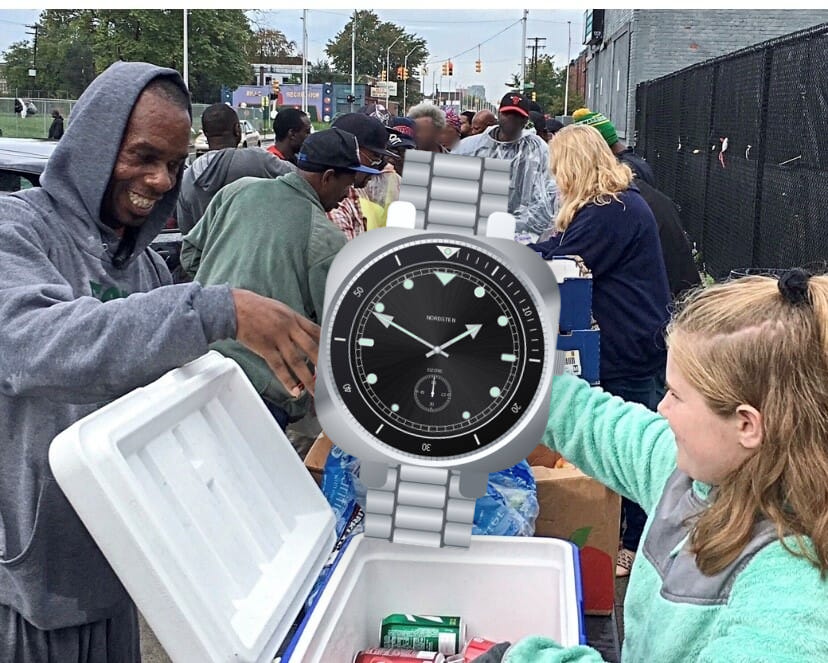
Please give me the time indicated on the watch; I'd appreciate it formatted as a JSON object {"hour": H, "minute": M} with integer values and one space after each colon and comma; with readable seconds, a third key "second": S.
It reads {"hour": 1, "minute": 49}
